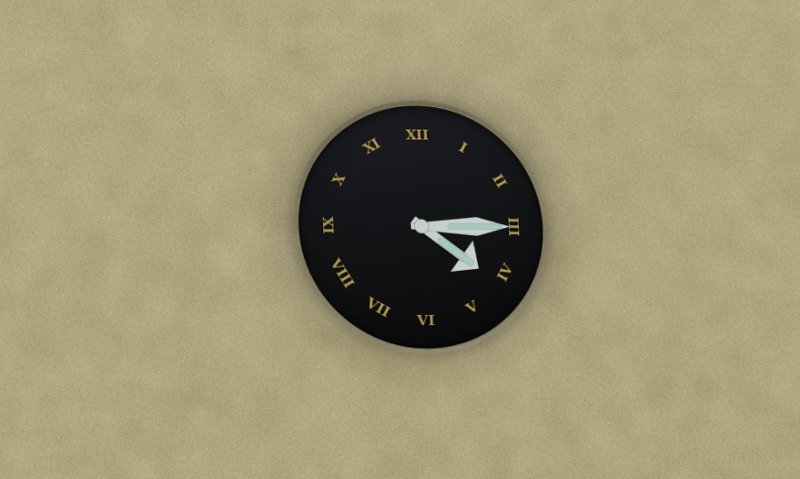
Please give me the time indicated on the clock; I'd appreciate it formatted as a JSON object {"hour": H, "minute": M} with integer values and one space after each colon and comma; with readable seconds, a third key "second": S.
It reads {"hour": 4, "minute": 15}
